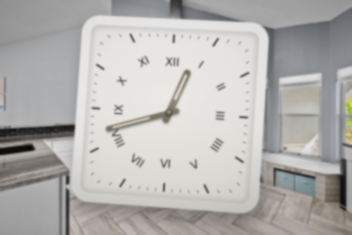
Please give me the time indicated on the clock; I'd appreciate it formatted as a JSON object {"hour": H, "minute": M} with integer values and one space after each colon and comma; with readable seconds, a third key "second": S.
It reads {"hour": 12, "minute": 42}
